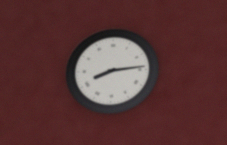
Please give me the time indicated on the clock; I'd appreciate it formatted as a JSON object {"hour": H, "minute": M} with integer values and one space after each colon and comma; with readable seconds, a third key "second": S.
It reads {"hour": 8, "minute": 14}
